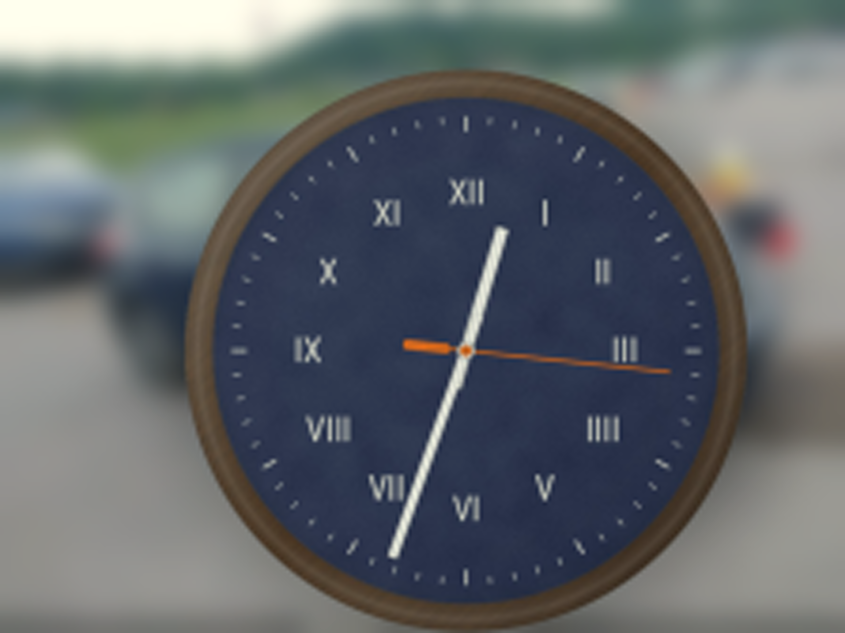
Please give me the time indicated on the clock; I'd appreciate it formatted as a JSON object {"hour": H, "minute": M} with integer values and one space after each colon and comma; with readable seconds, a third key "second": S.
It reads {"hour": 12, "minute": 33, "second": 16}
